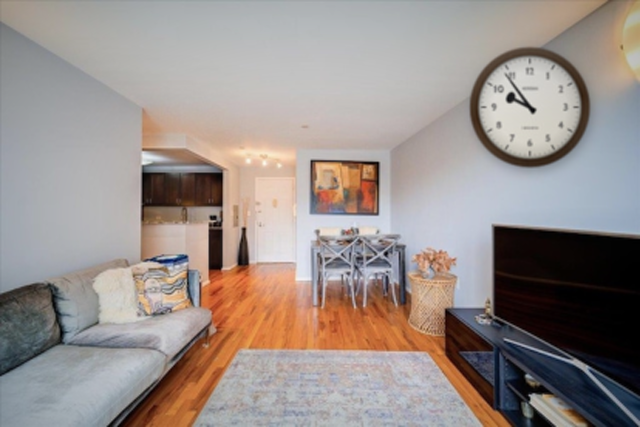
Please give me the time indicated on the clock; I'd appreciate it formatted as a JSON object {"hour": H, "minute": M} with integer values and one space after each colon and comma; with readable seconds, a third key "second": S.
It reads {"hour": 9, "minute": 54}
